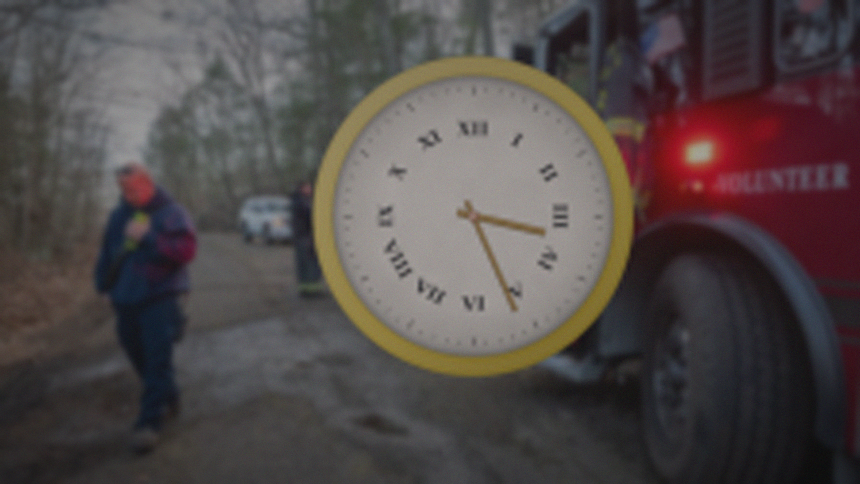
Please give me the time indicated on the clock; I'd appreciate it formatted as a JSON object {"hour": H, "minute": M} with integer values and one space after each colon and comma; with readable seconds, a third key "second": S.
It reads {"hour": 3, "minute": 26}
